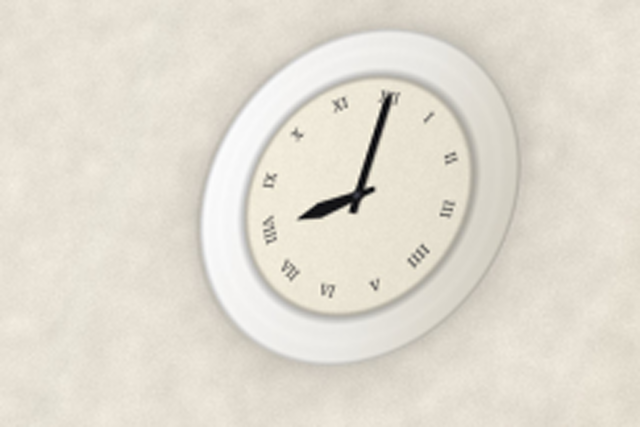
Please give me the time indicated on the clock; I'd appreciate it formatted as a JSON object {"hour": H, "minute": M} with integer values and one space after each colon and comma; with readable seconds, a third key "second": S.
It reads {"hour": 8, "minute": 0}
